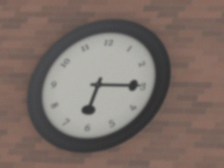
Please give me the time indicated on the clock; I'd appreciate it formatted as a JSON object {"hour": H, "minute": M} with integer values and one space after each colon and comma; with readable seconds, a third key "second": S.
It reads {"hour": 6, "minute": 15}
